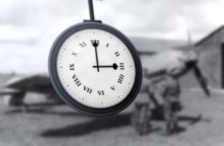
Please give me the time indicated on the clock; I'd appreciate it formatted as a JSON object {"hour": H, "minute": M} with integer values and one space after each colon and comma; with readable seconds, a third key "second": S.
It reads {"hour": 3, "minute": 0}
